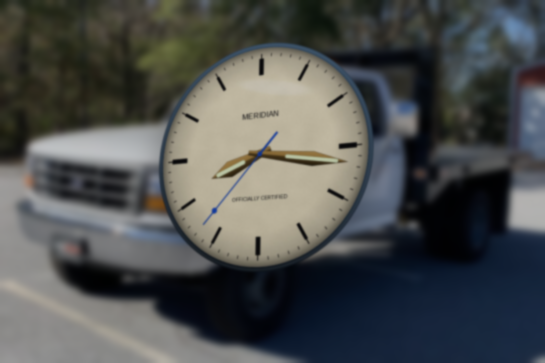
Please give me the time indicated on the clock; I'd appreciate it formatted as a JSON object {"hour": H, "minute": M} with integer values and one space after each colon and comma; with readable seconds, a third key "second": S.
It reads {"hour": 8, "minute": 16, "second": 37}
